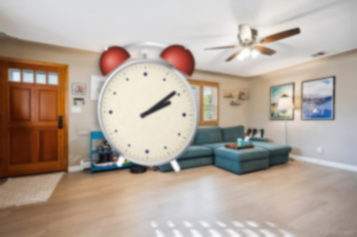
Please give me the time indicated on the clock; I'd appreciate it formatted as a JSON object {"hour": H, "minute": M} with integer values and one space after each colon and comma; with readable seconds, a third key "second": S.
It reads {"hour": 2, "minute": 9}
